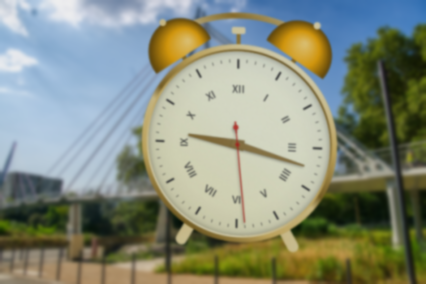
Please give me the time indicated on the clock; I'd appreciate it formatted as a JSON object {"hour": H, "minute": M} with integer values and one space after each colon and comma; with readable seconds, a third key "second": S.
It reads {"hour": 9, "minute": 17, "second": 29}
